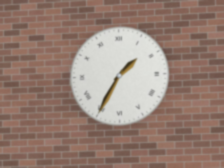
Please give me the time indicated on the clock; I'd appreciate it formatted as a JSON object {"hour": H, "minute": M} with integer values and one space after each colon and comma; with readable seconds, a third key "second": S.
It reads {"hour": 1, "minute": 35}
